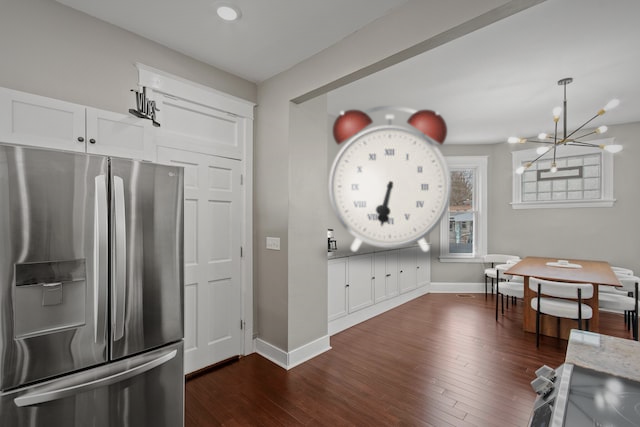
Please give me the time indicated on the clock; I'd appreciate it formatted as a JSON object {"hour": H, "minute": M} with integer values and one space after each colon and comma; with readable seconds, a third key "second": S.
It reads {"hour": 6, "minute": 32}
